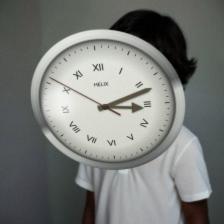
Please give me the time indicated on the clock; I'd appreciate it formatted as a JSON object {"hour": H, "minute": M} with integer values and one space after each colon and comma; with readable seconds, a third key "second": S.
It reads {"hour": 3, "minute": 11, "second": 51}
